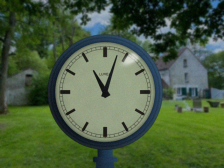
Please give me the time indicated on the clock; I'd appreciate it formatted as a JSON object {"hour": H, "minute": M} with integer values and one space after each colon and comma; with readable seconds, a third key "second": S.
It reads {"hour": 11, "minute": 3}
